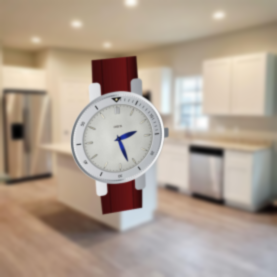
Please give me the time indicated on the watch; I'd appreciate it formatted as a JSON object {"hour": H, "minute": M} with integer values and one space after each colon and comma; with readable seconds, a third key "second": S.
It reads {"hour": 2, "minute": 27}
